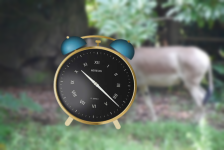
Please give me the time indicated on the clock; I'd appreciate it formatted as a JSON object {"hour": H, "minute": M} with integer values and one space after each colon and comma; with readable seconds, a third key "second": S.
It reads {"hour": 10, "minute": 22}
